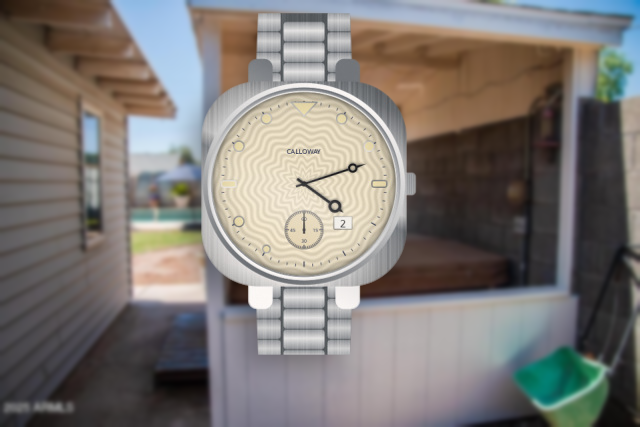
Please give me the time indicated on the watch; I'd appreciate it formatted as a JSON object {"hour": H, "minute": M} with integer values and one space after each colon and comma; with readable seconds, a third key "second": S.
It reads {"hour": 4, "minute": 12}
